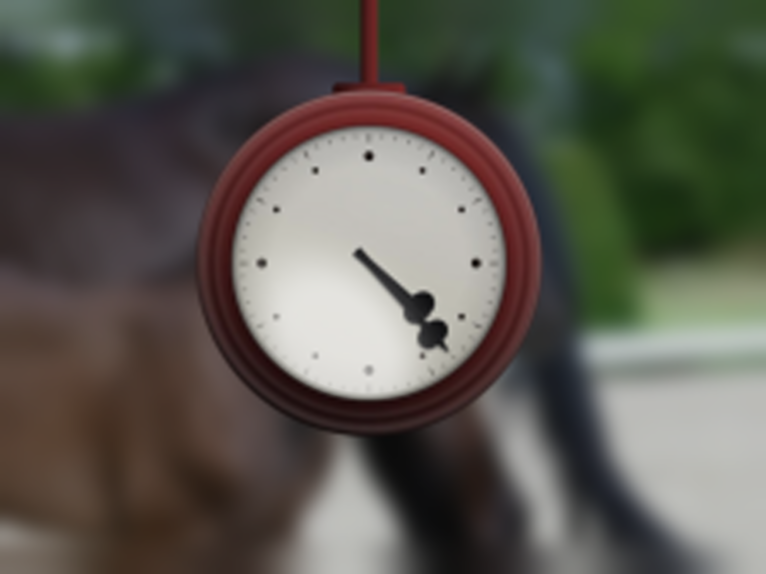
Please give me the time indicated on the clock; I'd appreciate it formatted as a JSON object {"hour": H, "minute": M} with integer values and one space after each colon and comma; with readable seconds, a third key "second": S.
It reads {"hour": 4, "minute": 23}
